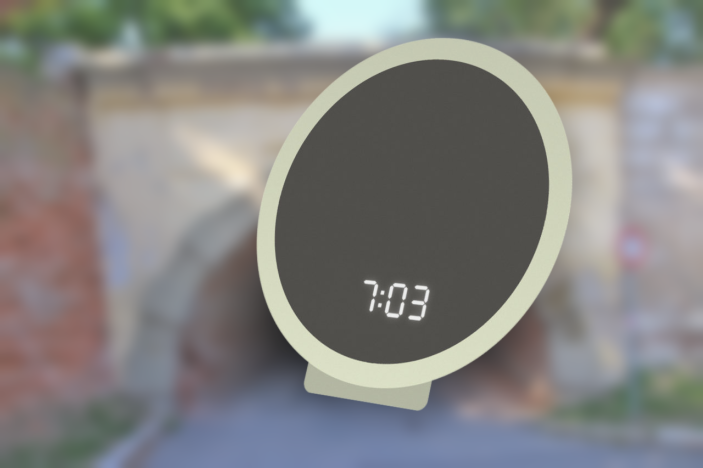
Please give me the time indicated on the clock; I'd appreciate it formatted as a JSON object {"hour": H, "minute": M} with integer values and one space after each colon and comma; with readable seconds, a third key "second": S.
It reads {"hour": 7, "minute": 3}
